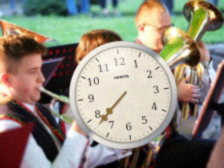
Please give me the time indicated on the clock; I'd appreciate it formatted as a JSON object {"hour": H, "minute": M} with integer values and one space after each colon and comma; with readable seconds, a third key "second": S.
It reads {"hour": 7, "minute": 38}
